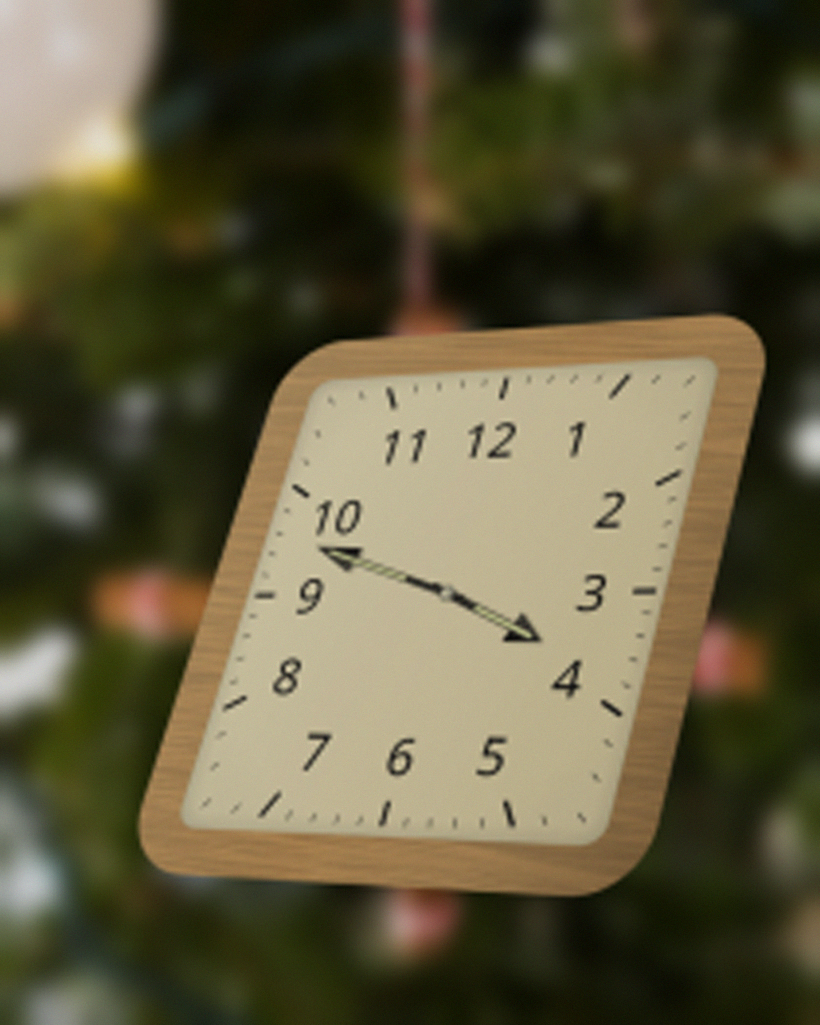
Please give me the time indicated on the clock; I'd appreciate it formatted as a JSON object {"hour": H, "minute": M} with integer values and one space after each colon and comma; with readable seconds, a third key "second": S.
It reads {"hour": 3, "minute": 48}
